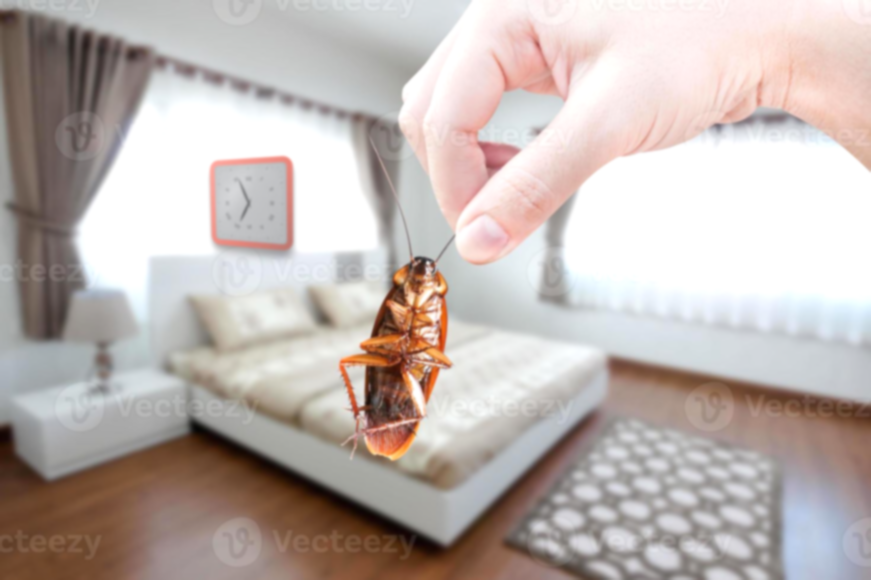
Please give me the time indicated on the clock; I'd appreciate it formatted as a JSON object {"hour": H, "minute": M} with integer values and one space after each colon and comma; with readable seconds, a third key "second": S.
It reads {"hour": 6, "minute": 56}
